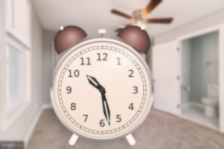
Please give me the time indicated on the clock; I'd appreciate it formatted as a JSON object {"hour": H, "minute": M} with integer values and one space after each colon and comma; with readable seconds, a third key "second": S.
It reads {"hour": 10, "minute": 28}
